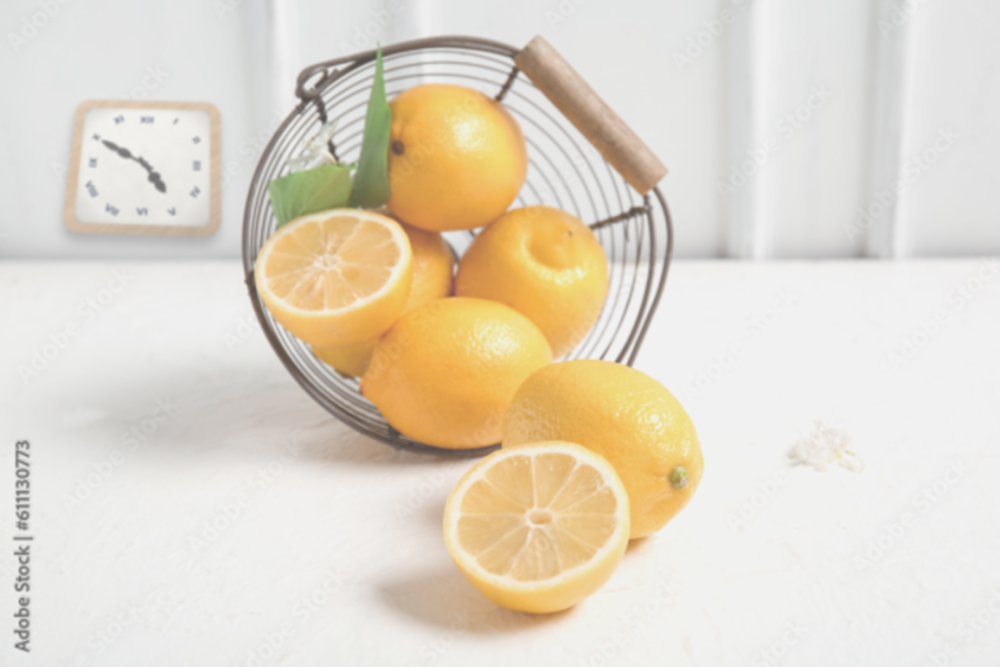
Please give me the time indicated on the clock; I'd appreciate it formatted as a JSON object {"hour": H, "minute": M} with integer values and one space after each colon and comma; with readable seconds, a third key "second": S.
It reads {"hour": 4, "minute": 50}
